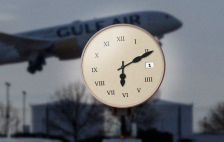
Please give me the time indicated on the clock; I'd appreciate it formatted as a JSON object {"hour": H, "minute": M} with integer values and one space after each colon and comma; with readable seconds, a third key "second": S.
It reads {"hour": 6, "minute": 11}
